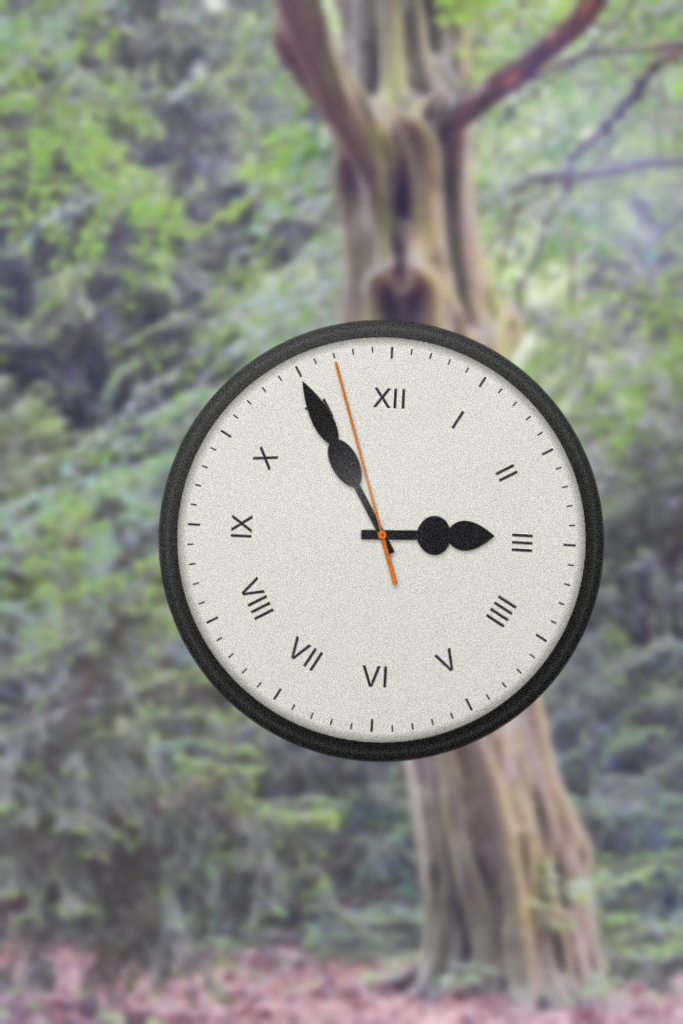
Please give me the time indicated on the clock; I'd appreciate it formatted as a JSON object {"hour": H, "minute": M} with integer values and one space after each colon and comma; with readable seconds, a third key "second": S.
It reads {"hour": 2, "minute": 54, "second": 57}
